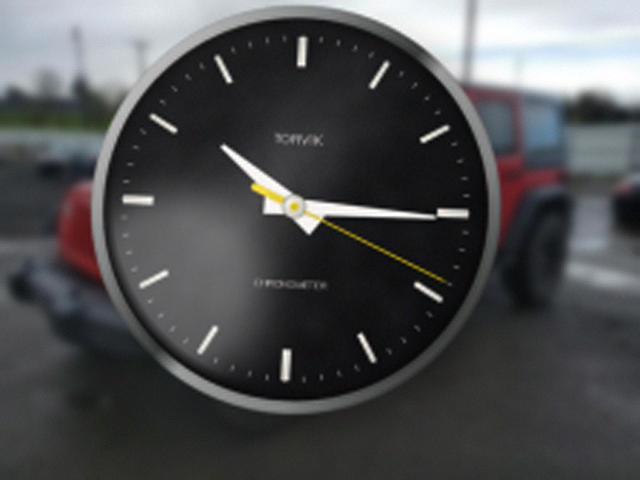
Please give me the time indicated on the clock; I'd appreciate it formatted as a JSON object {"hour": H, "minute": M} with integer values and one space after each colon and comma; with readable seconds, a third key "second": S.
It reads {"hour": 10, "minute": 15, "second": 19}
